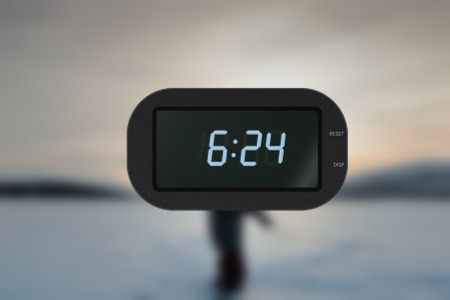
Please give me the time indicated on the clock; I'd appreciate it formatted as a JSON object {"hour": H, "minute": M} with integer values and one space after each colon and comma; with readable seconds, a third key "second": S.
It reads {"hour": 6, "minute": 24}
